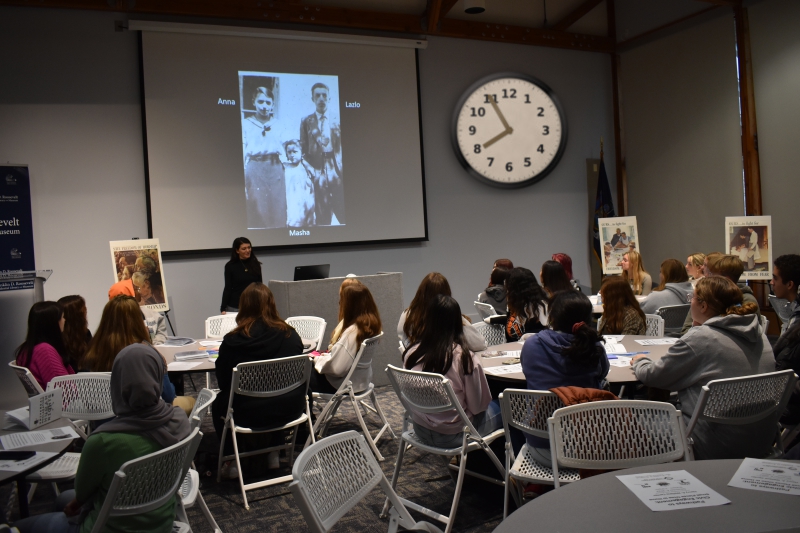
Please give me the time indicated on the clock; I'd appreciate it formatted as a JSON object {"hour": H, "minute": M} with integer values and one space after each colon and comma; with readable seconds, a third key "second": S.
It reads {"hour": 7, "minute": 55}
